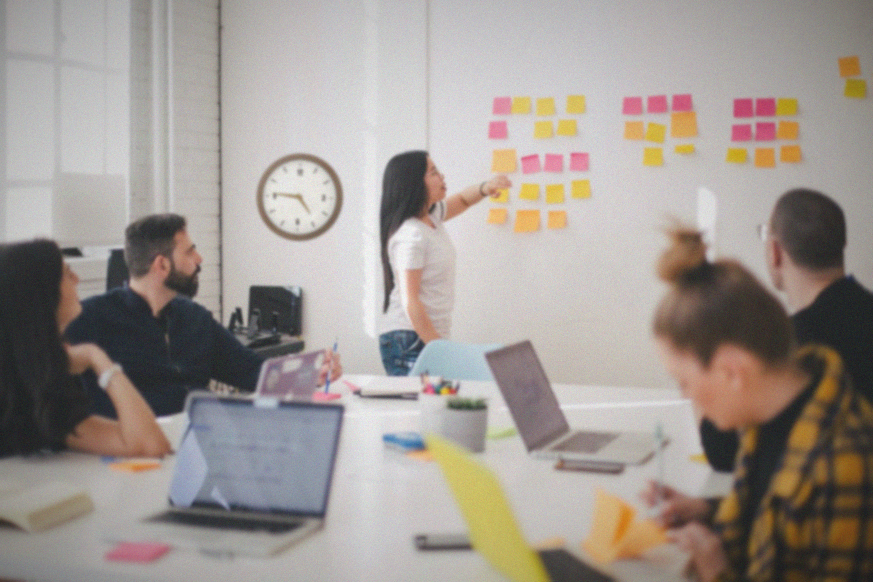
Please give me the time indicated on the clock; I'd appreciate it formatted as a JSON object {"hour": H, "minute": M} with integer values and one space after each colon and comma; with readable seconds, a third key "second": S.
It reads {"hour": 4, "minute": 46}
